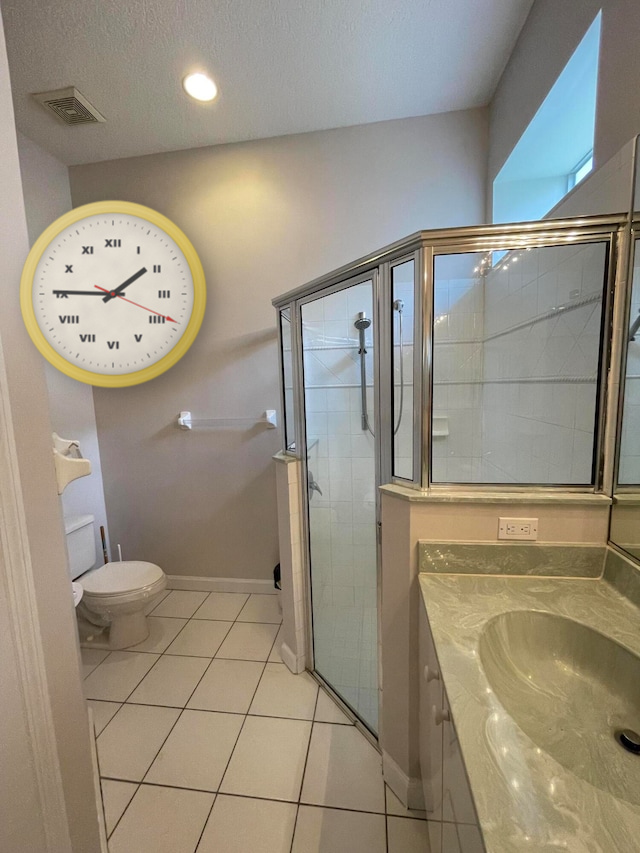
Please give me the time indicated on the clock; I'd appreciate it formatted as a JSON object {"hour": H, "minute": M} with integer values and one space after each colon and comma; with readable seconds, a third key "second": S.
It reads {"hour": 1, "minute": 45, "second": 19}
